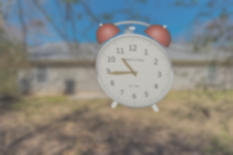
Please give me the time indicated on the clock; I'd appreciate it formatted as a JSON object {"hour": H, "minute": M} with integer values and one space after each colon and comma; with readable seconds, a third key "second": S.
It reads {"hour": 10, "minute": 44}
